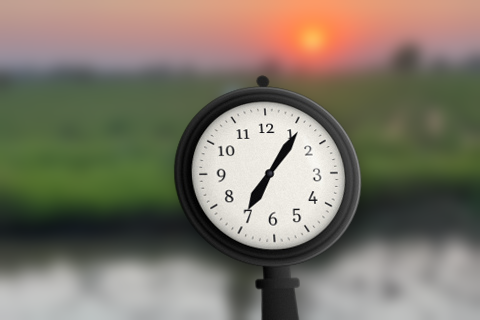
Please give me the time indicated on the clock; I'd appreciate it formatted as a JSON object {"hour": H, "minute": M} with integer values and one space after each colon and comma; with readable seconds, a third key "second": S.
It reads {"hour": 7, "minute": 6}
